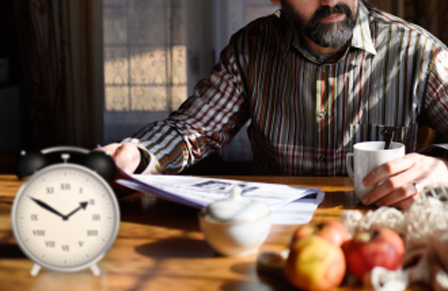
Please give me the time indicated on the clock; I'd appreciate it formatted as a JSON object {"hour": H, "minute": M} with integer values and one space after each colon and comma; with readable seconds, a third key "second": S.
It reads {"hour": 1, "minute": 50}
